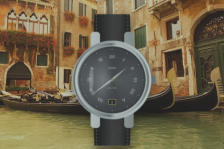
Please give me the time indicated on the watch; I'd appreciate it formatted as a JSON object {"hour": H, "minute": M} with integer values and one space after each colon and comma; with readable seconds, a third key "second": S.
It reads {"hour": 1, "minute": 39}
